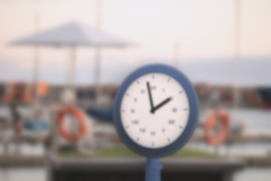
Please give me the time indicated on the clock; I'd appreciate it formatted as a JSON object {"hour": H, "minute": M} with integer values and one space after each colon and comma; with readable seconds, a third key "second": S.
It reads {"hour": 1, "minute": 58}
